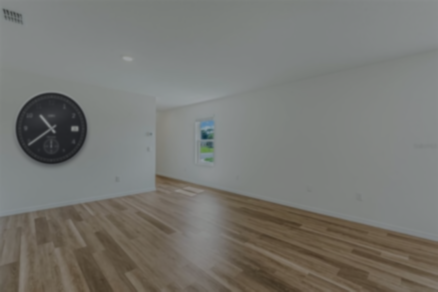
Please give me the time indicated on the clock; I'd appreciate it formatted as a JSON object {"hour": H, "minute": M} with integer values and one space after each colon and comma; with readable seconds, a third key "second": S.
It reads {"hour": 10, "minute": 39}
